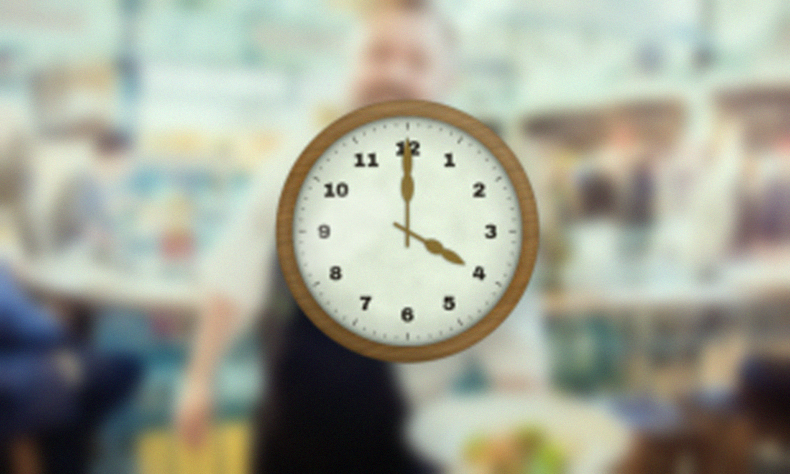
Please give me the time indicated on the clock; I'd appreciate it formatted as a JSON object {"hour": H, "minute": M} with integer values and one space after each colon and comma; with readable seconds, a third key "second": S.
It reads {"hour": 4, "minute": 0}
